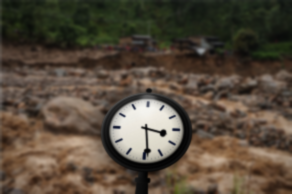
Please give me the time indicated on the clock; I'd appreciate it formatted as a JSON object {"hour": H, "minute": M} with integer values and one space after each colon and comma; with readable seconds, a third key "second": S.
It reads {"hour": 3, "minute": 29}
